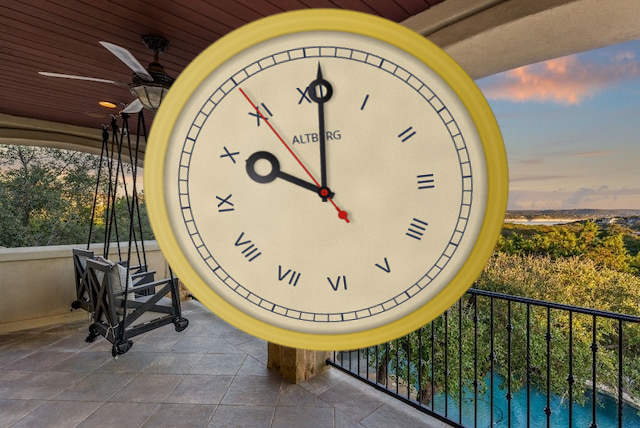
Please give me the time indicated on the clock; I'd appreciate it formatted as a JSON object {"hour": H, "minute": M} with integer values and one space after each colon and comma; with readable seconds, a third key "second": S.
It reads {"hour": 10, "minute": 0, "second": 55}
